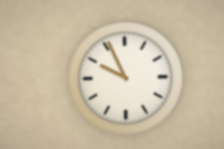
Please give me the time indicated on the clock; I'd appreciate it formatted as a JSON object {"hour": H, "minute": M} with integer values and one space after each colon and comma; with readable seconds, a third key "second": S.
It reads {"hour": 9, "minute": 56}
